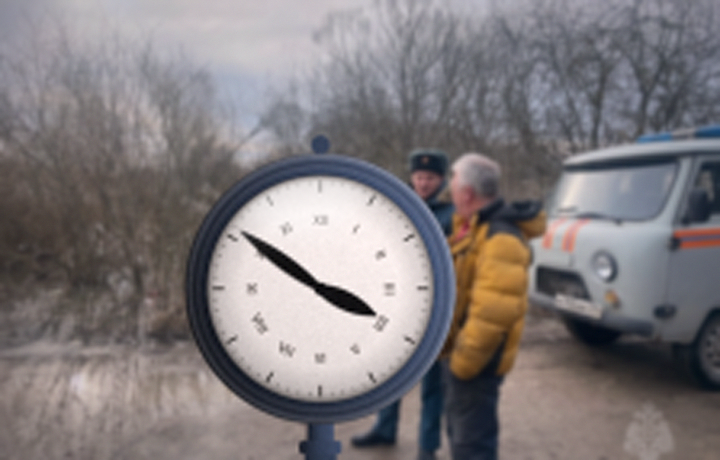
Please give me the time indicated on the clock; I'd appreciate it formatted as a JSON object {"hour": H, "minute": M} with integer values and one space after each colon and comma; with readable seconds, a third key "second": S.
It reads {"hour": 3, "minute": 51}
